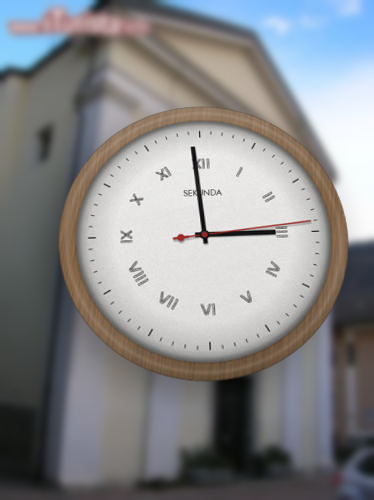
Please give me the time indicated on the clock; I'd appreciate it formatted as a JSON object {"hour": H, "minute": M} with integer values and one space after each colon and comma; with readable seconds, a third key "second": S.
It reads {"hour": 2, "minute": 59, "second": 14}
